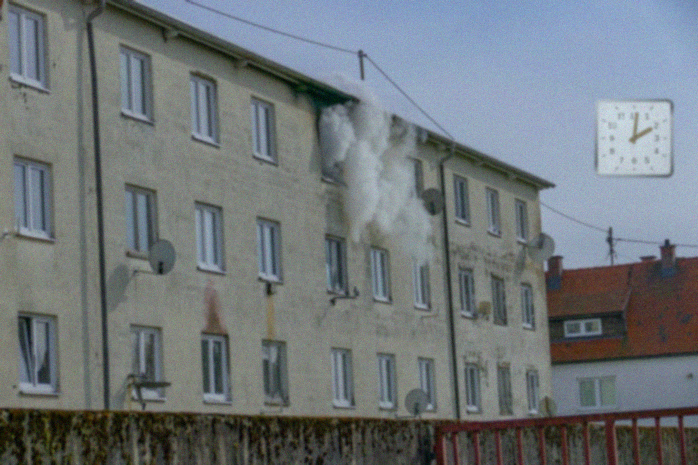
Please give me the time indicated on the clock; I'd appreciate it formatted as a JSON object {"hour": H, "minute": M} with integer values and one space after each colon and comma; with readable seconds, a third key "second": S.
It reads {"hour": 2, "minute": 1}
